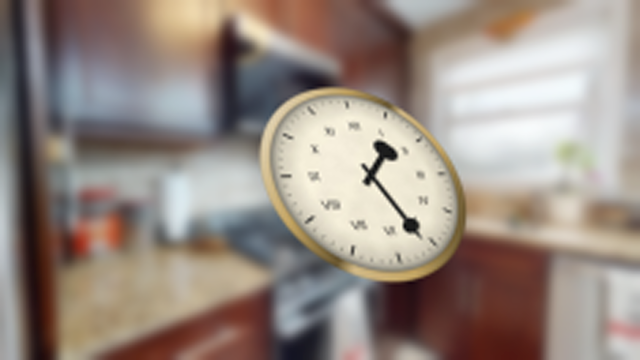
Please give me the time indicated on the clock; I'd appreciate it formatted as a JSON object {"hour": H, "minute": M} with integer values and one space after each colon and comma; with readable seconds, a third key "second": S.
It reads {"hour": 1, "minute": 26}
